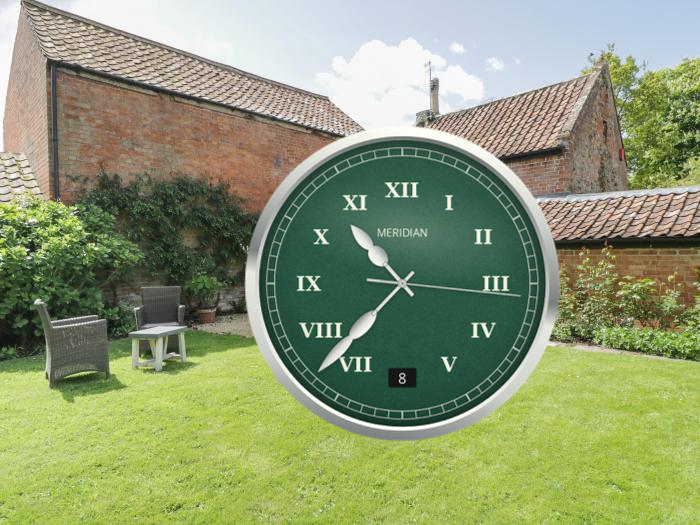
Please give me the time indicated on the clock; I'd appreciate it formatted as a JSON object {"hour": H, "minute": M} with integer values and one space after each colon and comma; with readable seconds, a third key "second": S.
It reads {"hour": 10, "minute": 37, "second": 16}
